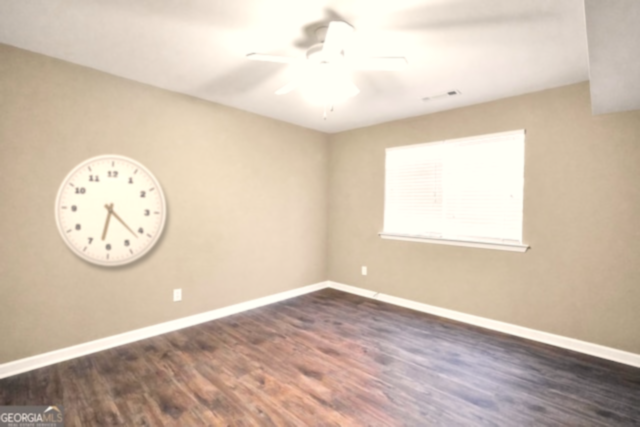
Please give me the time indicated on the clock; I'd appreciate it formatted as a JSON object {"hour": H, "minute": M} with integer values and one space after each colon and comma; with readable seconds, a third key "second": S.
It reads {"hour": 6, "minute": 22}
